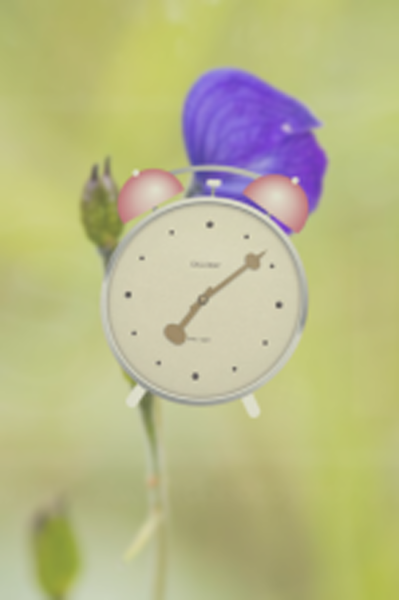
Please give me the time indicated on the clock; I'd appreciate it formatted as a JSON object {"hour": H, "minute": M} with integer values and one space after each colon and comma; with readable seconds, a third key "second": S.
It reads {"hour": 7, "minute": 8}
